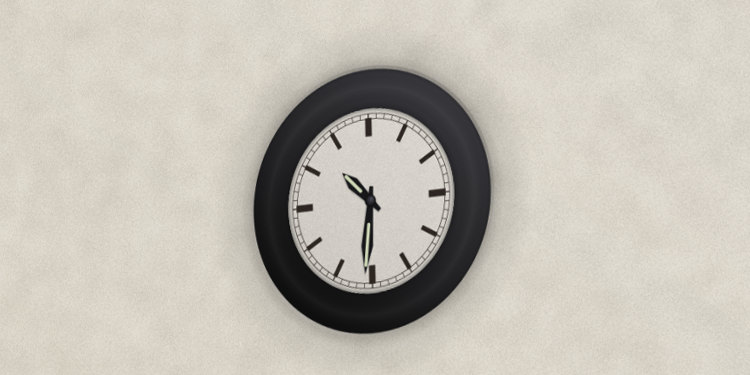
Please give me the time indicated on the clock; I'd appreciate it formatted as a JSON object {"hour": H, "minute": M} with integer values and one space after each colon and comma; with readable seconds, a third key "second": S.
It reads {"hour": 10, "minute": 31}
